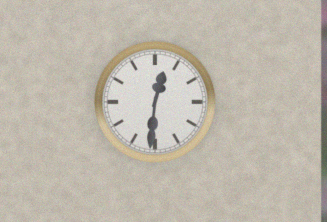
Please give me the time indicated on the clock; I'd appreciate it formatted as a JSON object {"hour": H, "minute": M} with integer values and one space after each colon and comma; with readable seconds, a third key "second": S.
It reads {"hour": 12, "minute": 31}
